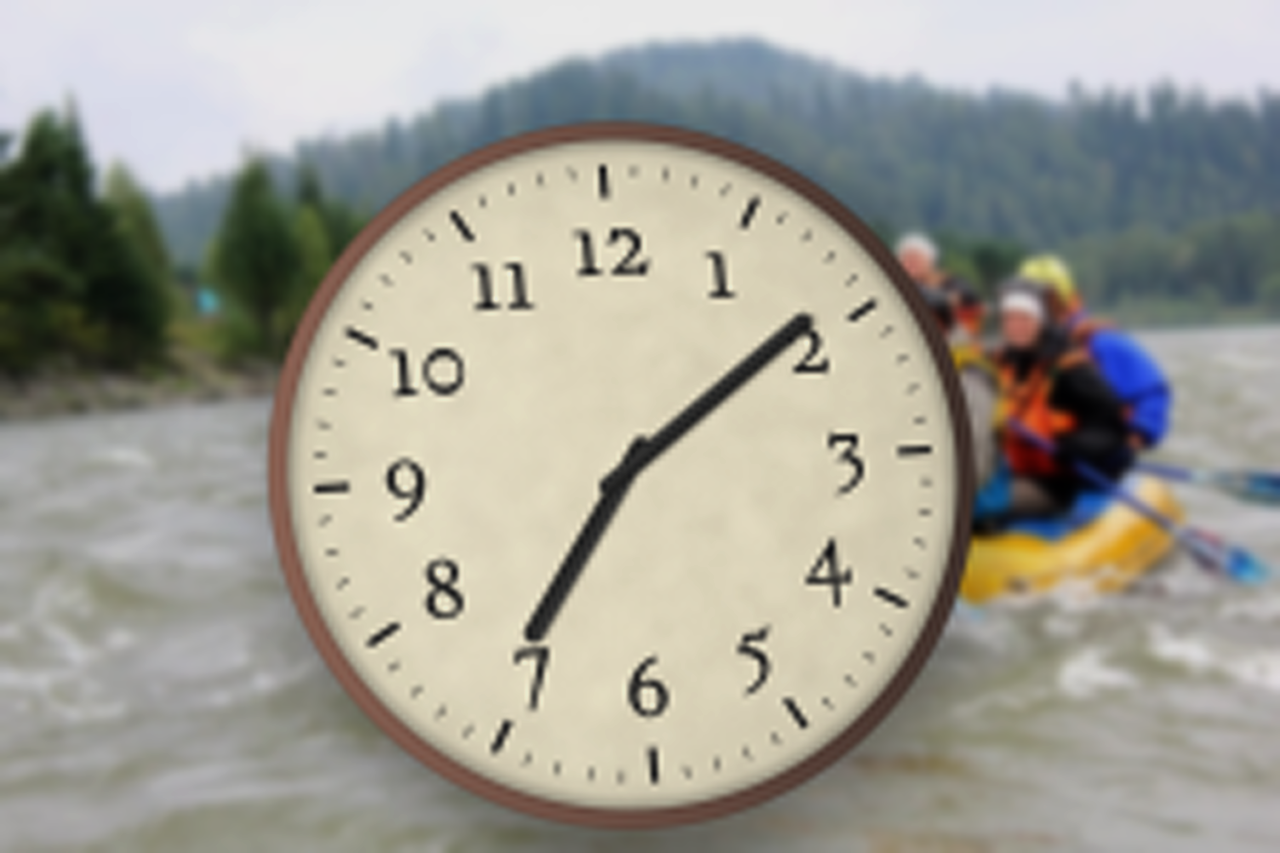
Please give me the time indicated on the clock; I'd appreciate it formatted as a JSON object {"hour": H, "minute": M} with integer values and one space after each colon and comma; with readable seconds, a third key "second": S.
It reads {"hour": 7, "minute": 9}
